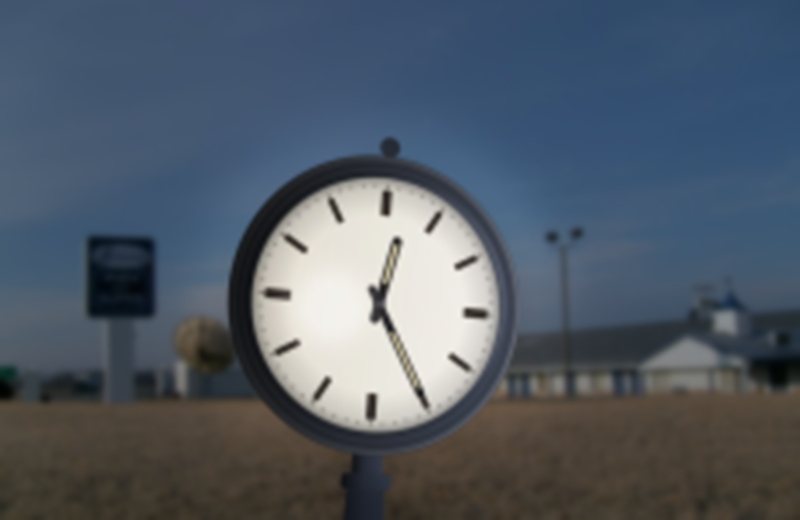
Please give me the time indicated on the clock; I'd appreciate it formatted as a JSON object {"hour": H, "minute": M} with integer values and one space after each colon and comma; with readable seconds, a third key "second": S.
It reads {"hour": 12, "minute": 25}
